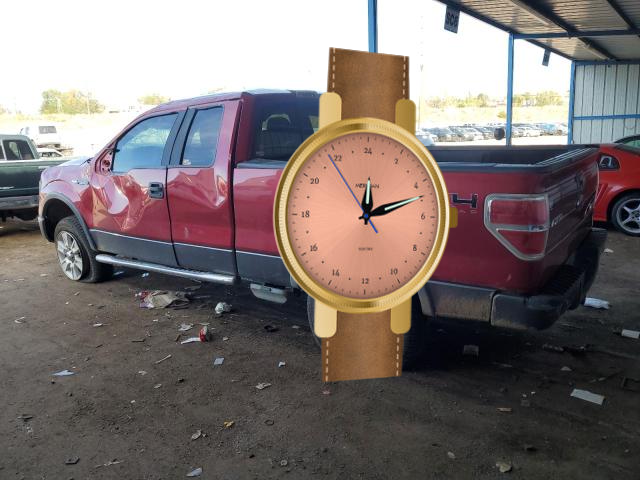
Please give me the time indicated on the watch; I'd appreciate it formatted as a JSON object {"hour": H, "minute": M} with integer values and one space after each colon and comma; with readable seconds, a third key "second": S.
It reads {"hour": 0, "minute": 11, "second": 54}
